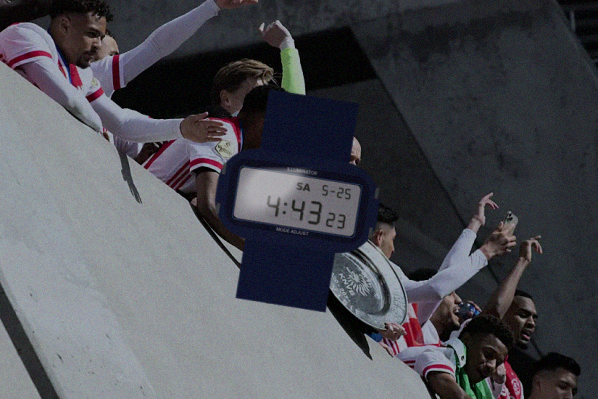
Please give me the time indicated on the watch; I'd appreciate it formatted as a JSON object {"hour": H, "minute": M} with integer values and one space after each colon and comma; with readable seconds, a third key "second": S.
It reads {"hour": 4, "minute": 43, "second": 23}
